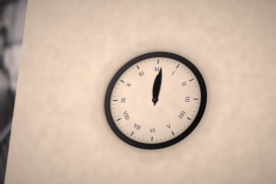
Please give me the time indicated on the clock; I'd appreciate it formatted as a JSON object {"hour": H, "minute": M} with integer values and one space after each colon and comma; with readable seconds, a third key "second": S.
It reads {"hour": 12, "minute": 1}
